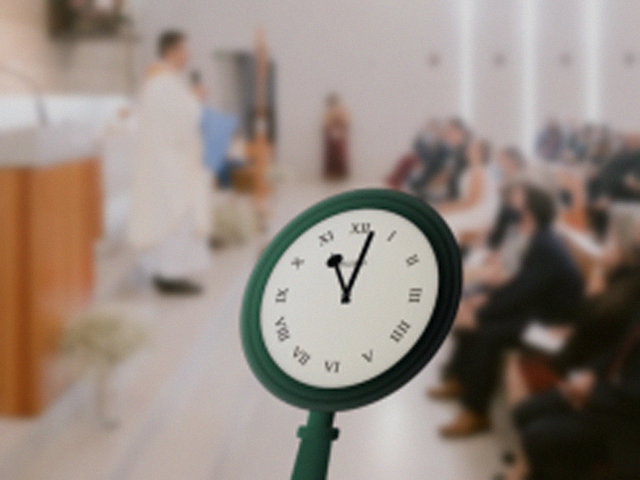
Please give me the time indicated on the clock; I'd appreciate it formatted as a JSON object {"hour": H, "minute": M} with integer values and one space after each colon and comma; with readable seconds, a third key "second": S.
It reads {"hour": 11, "minute": 2}
